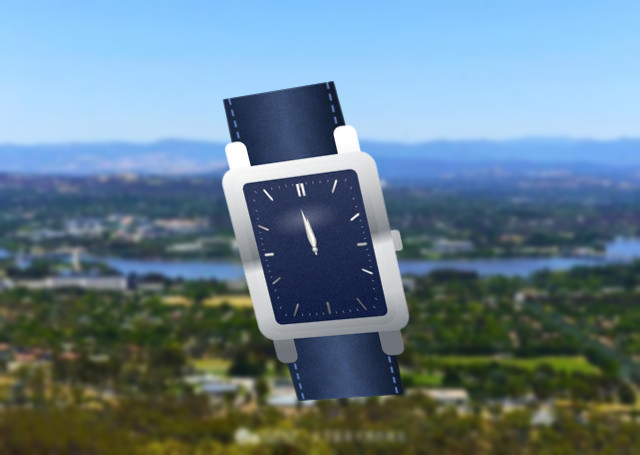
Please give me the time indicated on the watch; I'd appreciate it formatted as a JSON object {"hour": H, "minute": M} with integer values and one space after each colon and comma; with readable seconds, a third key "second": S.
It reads {"hour": 11, "minute": 59}
